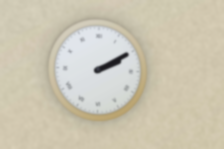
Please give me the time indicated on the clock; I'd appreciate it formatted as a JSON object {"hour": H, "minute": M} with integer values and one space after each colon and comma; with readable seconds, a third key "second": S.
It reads {"hour": 2, "minute": 10}
